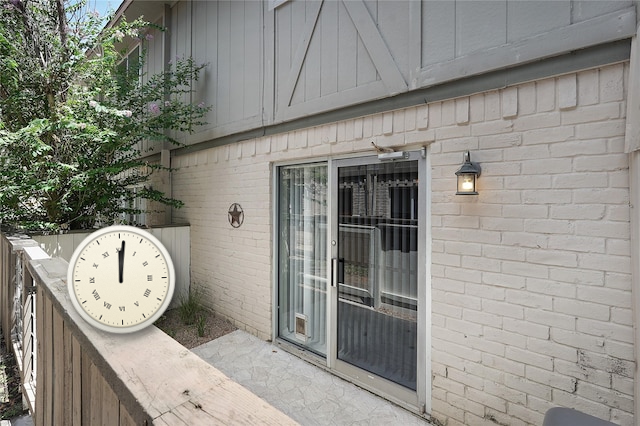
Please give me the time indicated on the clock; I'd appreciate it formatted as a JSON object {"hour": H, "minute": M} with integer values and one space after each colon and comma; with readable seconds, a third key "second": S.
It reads {"hour": 12, "minute": 1}
